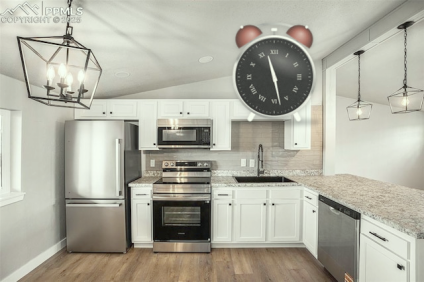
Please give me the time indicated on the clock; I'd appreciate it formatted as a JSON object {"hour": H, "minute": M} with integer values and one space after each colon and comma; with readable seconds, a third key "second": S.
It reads {"hour": 11, "minute": 28}
